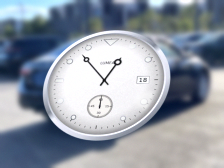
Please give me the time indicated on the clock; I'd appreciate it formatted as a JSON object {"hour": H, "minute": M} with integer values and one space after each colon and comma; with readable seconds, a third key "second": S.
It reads {"hour": 12, "minute": 53}
